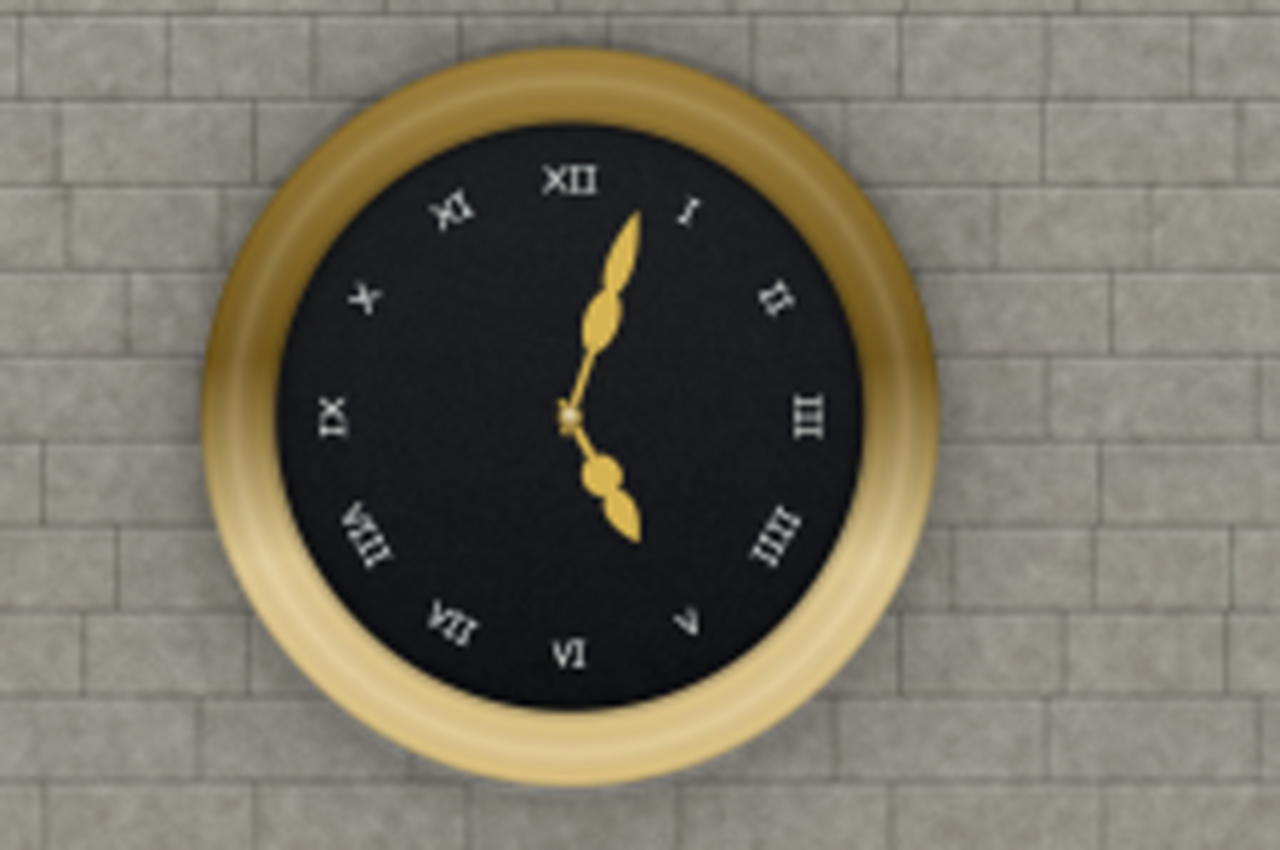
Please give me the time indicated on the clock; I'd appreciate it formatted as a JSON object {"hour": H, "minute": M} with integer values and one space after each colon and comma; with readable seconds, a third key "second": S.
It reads {"hour": 5, "minute": 3}
